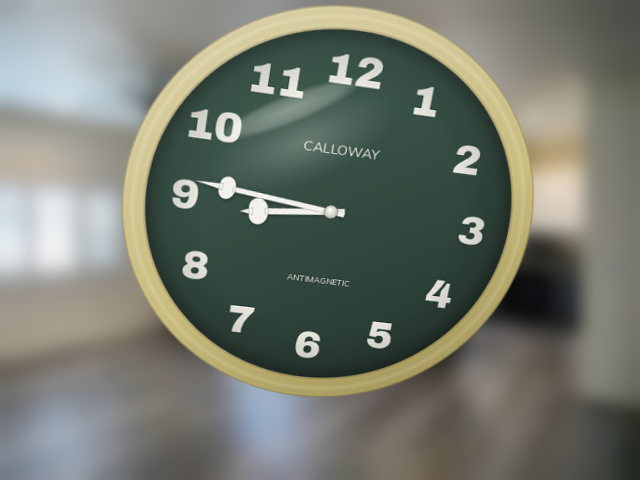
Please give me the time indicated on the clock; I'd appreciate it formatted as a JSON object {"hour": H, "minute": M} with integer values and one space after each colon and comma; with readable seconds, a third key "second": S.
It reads {"hour": 8, "minute": 46}
